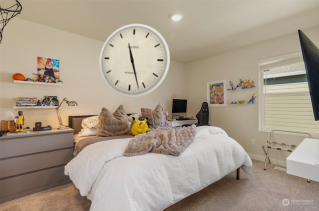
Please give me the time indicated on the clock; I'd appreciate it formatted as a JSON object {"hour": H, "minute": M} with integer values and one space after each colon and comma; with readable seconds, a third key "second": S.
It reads {"hour": 11, "minute": 27}
